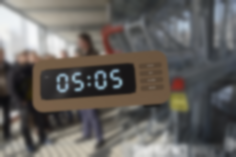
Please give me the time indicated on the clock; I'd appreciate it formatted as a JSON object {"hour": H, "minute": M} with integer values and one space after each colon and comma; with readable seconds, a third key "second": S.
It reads {"hour": 5, "minute": 5}
